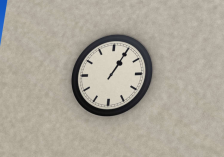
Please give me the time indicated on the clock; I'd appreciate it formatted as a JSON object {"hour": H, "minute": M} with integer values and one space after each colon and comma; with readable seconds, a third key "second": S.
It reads {"hour": 1, "minute": 5}
